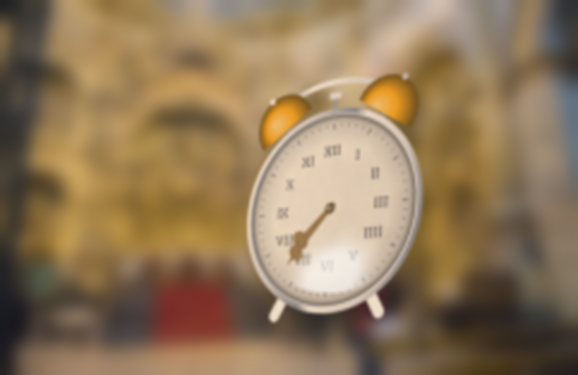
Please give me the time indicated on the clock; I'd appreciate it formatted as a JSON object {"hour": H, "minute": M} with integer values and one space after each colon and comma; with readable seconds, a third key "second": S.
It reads {"hour": 7, "minute": 37}
